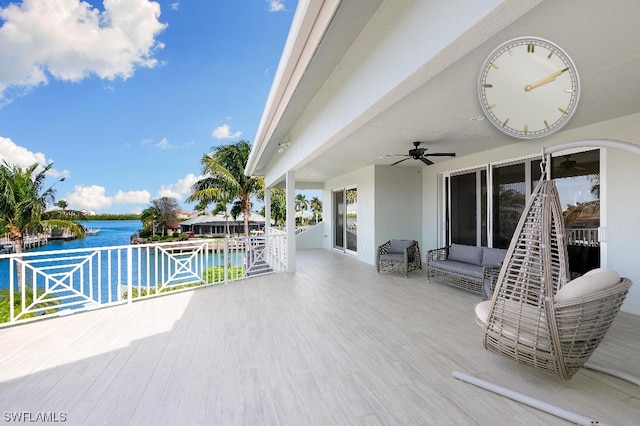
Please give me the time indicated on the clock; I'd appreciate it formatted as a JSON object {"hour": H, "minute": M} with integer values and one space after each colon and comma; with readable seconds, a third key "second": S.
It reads {"hour": 2, "minute": 10}
